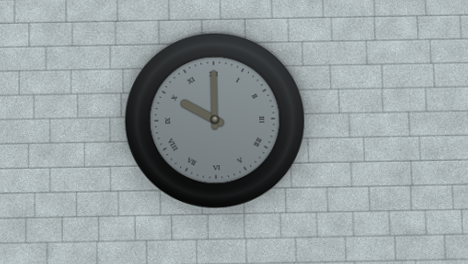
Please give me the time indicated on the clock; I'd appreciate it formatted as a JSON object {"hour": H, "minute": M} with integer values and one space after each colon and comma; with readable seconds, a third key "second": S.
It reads {"hour": 10, "minute": 0}
